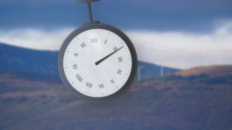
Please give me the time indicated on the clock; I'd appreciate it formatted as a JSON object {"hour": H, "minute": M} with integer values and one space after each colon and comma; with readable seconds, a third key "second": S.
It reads {"hour": 2, "minute": 11}
